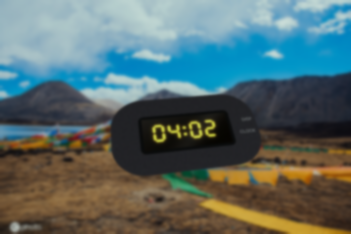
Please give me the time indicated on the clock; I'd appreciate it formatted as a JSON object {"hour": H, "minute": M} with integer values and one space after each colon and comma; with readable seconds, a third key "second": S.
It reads {"hour": 4, "minute": 2}
